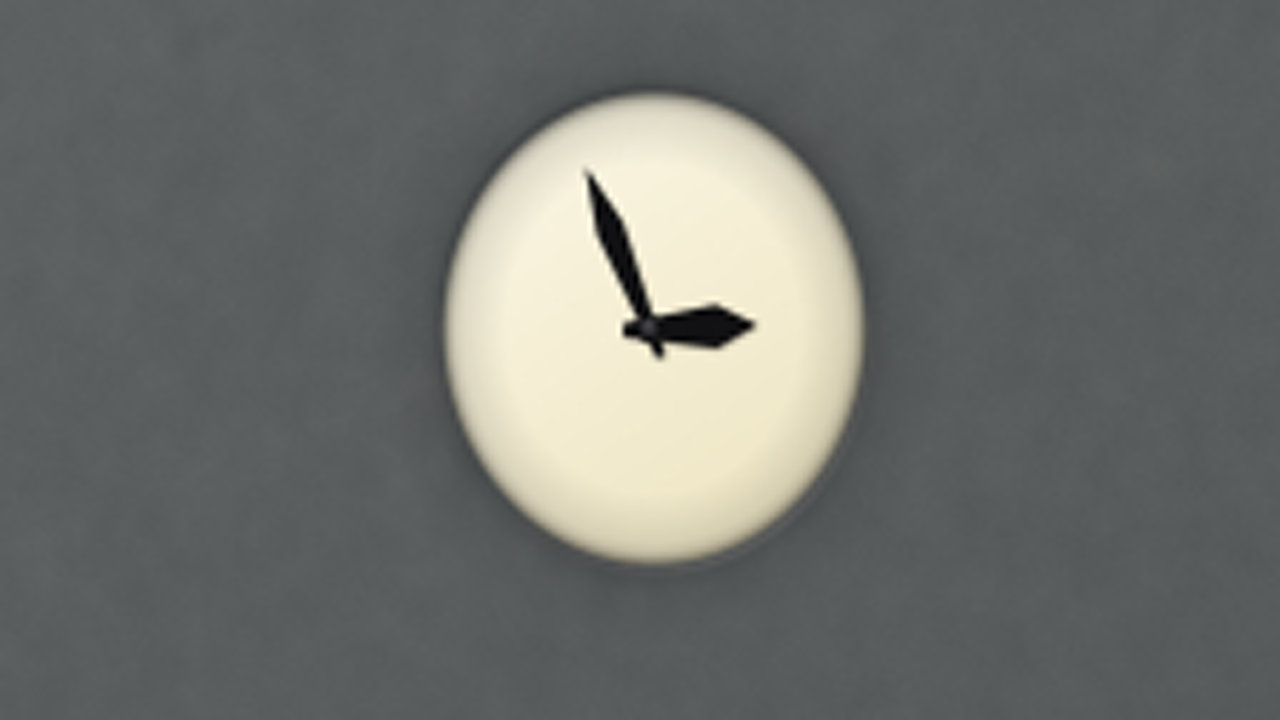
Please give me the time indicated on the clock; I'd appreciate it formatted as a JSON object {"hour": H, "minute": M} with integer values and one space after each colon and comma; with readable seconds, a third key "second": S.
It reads {"hour": 2, "minute": 56}
